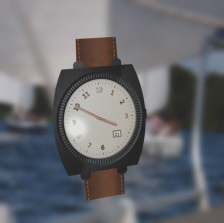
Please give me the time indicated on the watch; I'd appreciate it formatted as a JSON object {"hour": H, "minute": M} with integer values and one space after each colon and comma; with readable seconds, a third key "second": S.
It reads {"hour": 3, "minute": 50}
